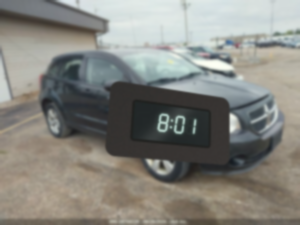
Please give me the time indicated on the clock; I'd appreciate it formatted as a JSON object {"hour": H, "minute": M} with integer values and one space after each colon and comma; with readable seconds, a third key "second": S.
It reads {"hour": 8, "minute": 1}
